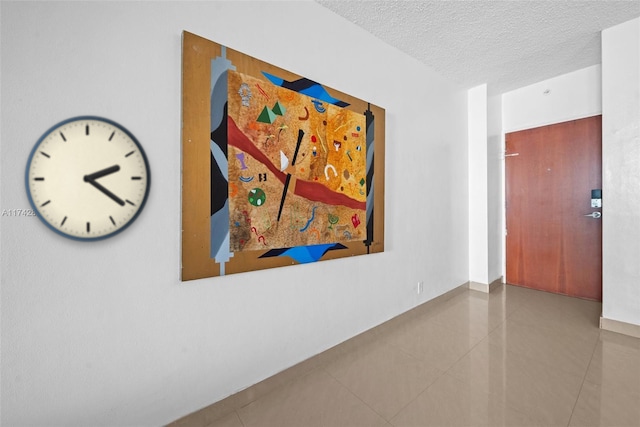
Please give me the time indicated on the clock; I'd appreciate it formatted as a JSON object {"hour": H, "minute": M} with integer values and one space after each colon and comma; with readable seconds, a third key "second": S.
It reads {"hour": 2, "minute": 21}
